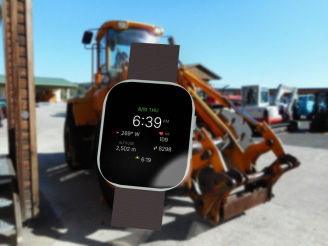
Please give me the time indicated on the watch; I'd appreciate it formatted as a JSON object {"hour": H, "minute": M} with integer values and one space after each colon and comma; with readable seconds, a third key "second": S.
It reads {"hour": 6, "minute": 39}
